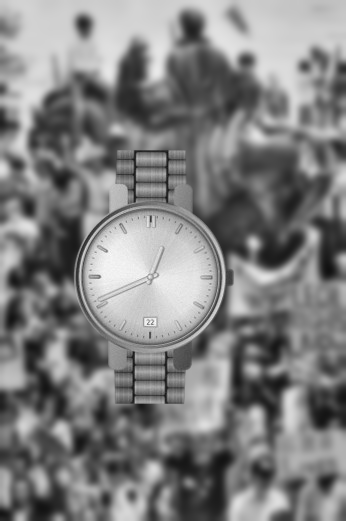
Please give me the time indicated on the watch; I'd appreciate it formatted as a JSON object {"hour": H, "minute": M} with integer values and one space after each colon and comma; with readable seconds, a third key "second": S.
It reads {"hour": 12, "minute": 41}
